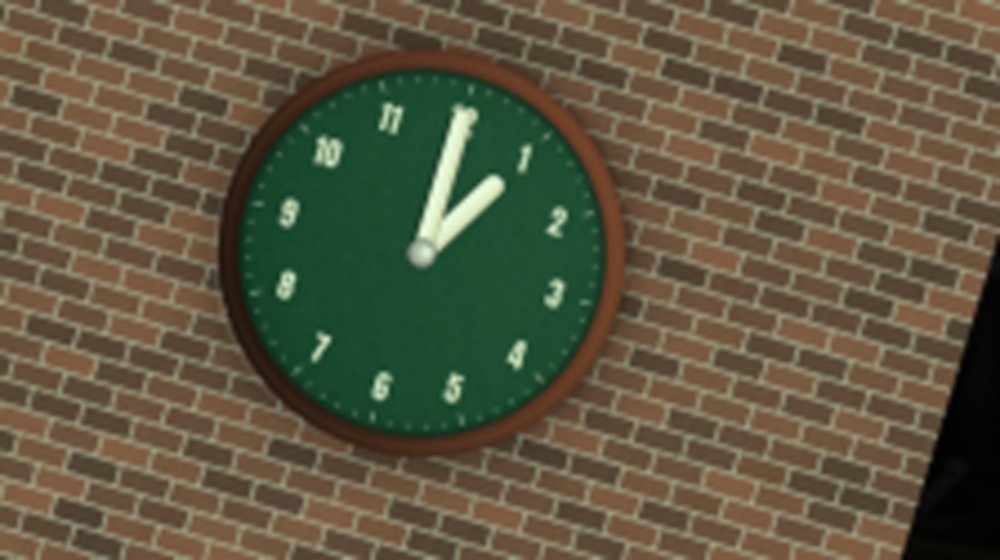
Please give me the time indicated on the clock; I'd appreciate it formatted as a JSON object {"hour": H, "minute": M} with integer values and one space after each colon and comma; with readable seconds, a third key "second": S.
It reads {"hour": 1, "minute": 0}
